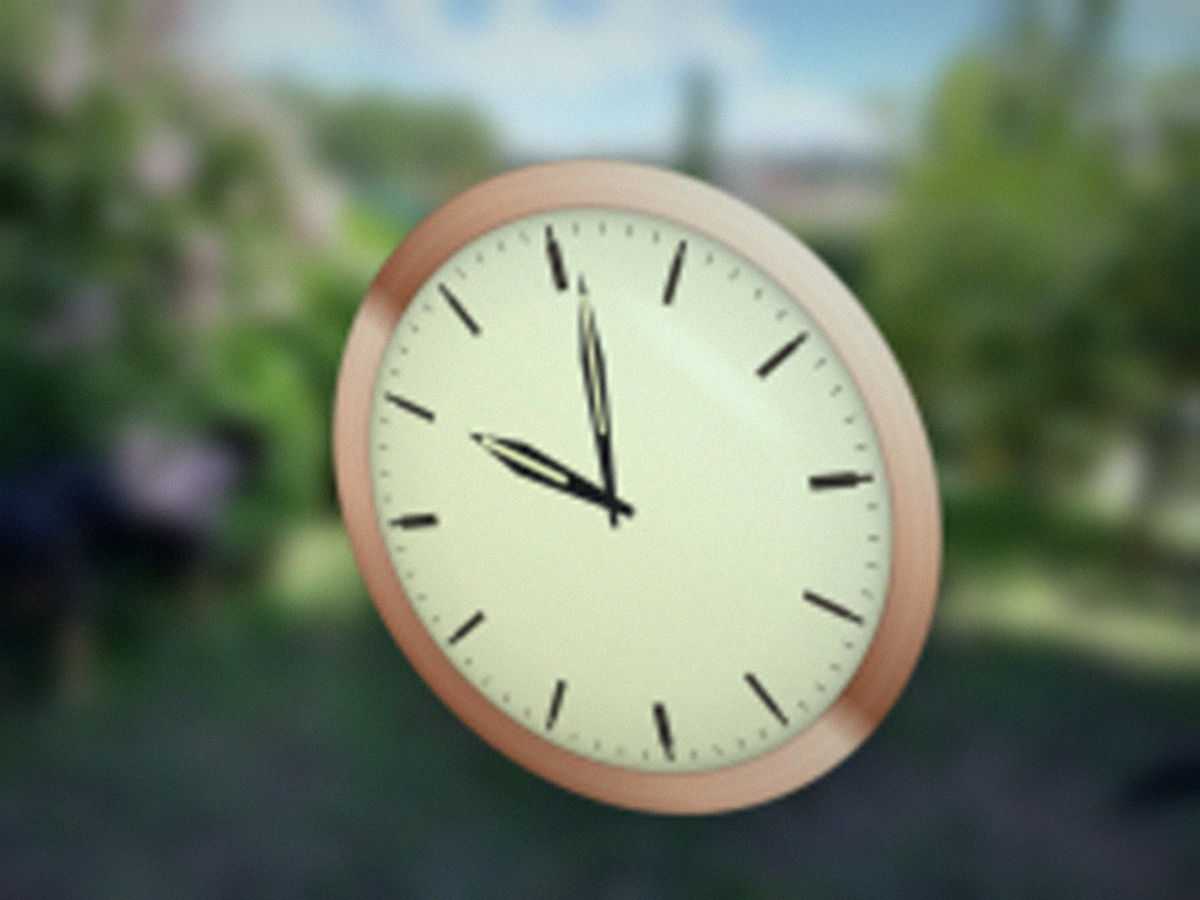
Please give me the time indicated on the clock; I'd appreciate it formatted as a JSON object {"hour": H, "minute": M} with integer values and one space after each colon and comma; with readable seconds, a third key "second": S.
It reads {"hour": 10, "minute": 1}
